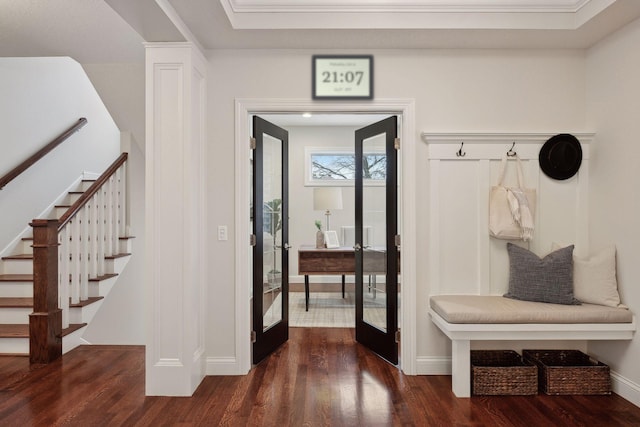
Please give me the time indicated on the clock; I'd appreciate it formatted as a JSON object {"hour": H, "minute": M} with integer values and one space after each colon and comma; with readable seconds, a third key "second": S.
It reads {"hour": 21, "minute": 7}
